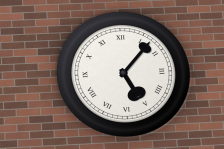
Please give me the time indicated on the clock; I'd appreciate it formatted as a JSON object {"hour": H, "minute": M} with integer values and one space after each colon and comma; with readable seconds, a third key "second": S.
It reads {"hour": 5, "minute": 7}
